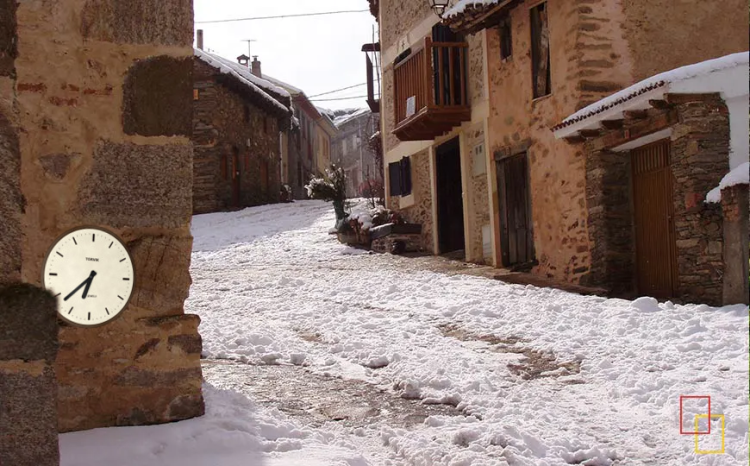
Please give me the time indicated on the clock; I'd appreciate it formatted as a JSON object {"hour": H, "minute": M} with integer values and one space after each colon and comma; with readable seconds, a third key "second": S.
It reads {"hour": 6, "minute": 38}
